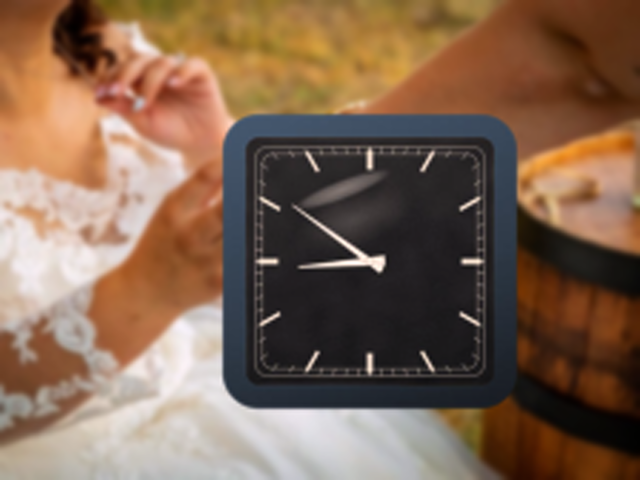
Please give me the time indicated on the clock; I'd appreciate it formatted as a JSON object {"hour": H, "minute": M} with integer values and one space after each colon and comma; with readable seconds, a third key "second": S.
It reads {"hour": 8, "minute": 51}
